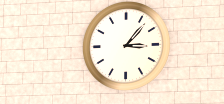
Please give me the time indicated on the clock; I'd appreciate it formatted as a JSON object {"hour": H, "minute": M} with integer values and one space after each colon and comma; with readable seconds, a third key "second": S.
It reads {"hour": 3, "minute": 7}
